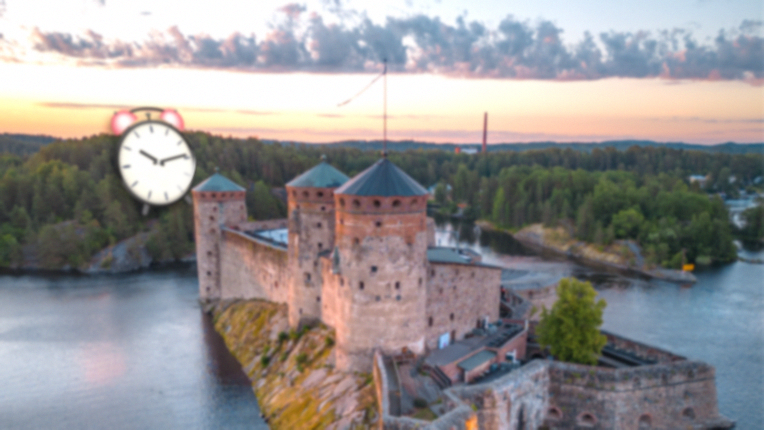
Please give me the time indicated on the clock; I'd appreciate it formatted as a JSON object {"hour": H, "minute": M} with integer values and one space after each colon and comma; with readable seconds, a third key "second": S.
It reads {"hour": 10, "minute": 14}
